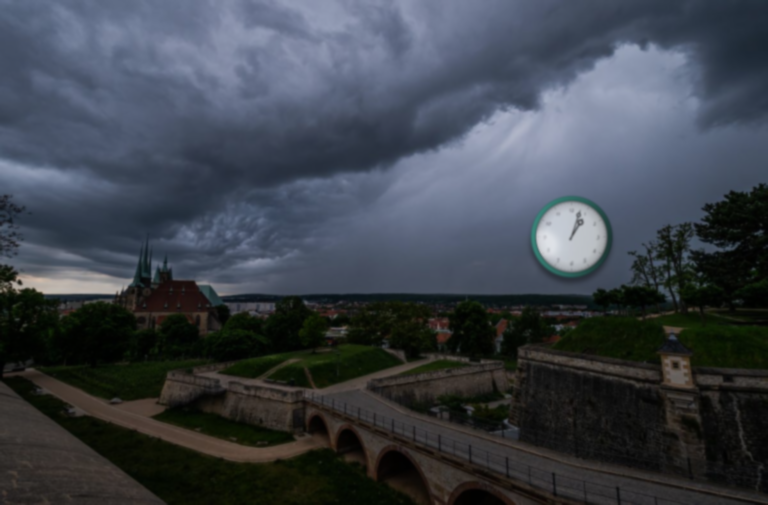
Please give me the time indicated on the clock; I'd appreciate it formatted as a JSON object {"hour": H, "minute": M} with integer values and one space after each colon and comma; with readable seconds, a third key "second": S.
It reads {"hour": 1, "minute": 3}
